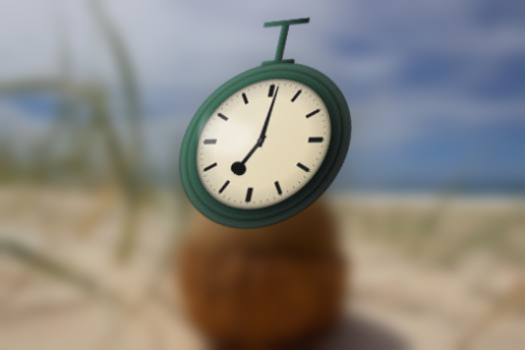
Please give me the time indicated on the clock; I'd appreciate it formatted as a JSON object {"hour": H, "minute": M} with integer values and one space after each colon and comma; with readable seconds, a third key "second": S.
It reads {"hour": 7, "minute": 1}
